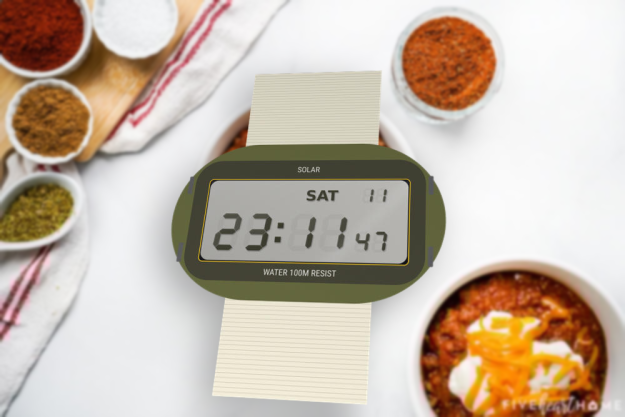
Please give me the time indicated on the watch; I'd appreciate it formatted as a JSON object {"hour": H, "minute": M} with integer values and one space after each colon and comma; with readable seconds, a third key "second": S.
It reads {"hour": 23, "minute": 11, "second": 47}
